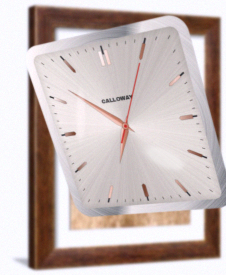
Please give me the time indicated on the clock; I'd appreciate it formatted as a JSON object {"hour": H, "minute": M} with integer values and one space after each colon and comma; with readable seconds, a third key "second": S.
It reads {"hour": 6, "minute": 52, "second": 5}
